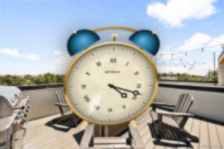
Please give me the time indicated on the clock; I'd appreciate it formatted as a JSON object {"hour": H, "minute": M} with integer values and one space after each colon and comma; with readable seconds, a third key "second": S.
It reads {"hour": 4, "minute": 18}
